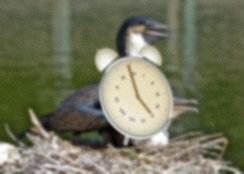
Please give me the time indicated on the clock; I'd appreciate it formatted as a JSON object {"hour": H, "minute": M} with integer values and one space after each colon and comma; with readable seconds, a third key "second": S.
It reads {"hour": 4, "minute": 59}
